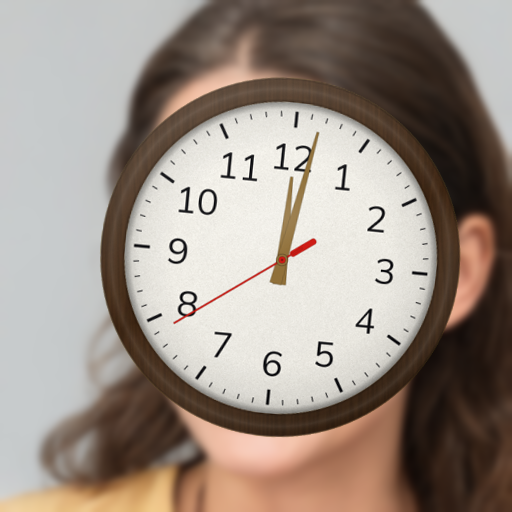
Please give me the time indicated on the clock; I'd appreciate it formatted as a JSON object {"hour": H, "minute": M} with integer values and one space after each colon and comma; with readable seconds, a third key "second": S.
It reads {"hour": 12, "minute": 1, "second": 39}
